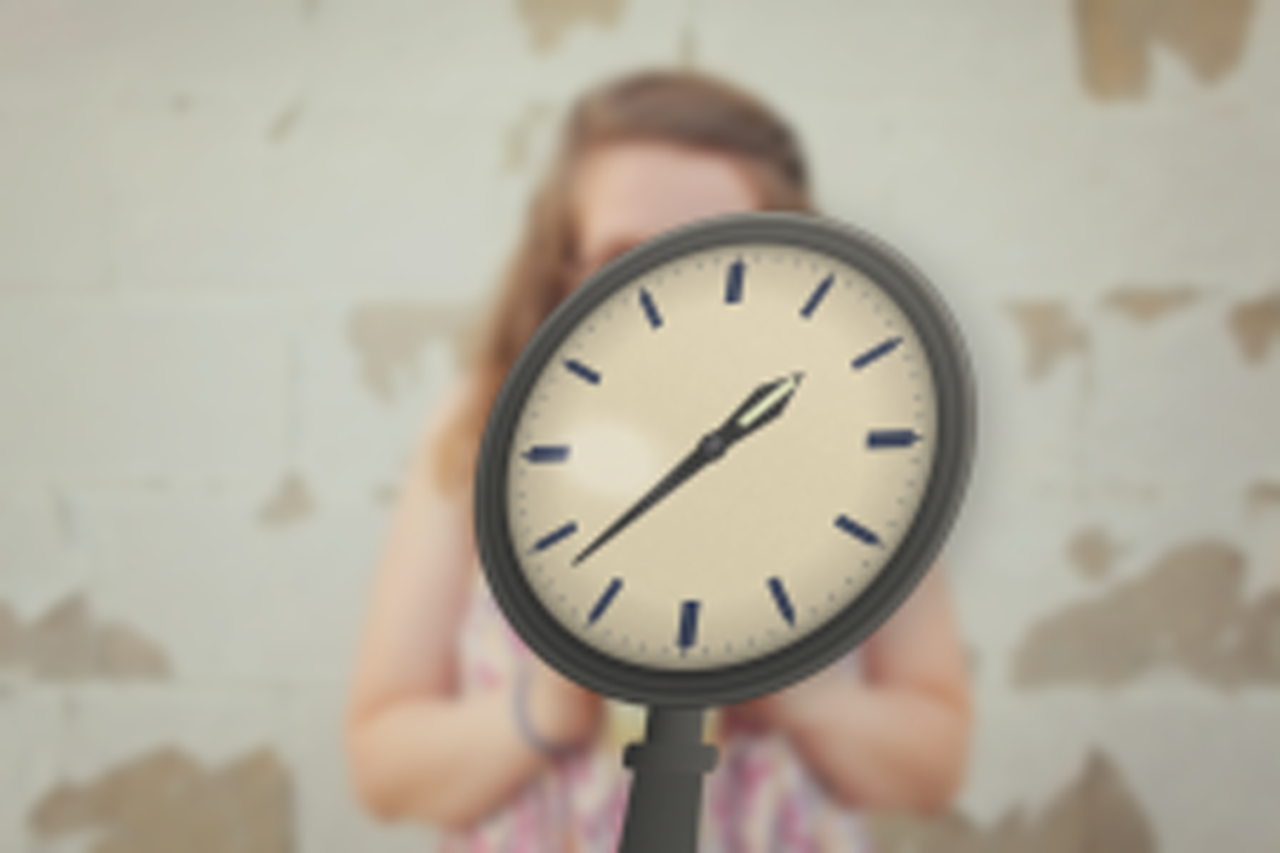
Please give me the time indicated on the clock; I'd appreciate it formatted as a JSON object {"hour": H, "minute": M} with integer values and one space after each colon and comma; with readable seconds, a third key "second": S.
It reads {"hour": 1, "minute": 38}
